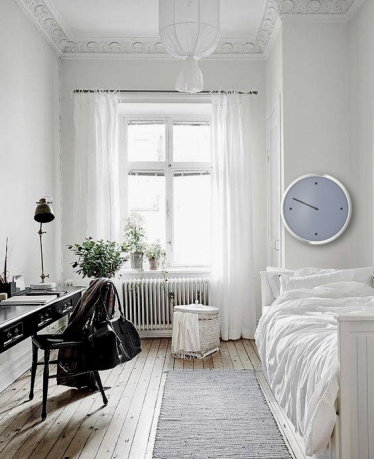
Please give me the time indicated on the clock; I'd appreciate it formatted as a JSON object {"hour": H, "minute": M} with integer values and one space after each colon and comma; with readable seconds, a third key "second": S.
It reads {"hour": 9, "minute": 49}
